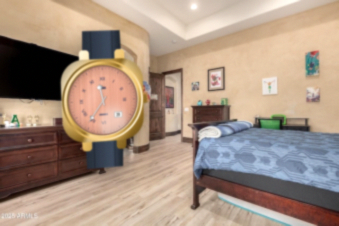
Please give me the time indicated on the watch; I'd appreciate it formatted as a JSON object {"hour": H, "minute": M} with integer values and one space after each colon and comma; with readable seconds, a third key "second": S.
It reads {"hour": 11, "minute": 36}
